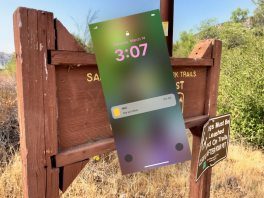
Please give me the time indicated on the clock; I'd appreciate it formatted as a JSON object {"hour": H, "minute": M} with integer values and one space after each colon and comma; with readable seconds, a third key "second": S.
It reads {"hour": 3, "minute": 7}
